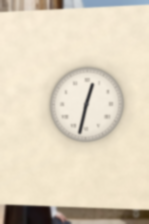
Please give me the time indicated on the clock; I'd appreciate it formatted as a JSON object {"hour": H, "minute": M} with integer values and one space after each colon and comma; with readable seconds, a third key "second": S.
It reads {"hour": 12, "minute": 32}
